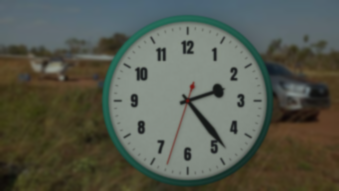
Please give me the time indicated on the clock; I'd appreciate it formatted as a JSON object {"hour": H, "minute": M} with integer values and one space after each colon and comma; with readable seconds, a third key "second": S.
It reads {"hour": 2, "minute": 23, "second": 33}
